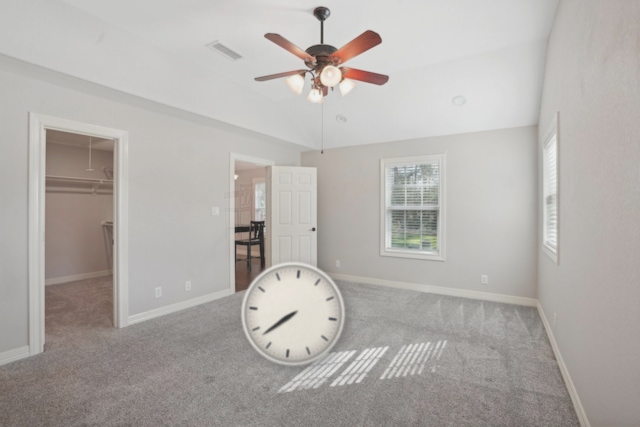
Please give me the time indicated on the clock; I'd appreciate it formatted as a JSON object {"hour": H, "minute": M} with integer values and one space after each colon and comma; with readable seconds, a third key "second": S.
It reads {"hour": 7, "minute": 38}
